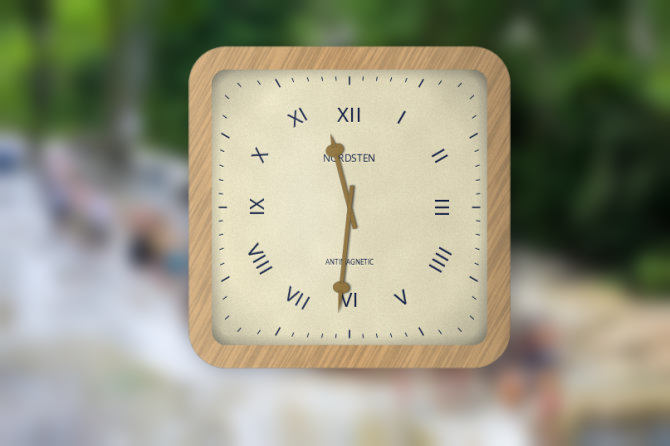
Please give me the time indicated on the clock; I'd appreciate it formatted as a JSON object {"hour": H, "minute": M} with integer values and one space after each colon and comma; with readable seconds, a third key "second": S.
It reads {"hour": 11, "minute": 31}
